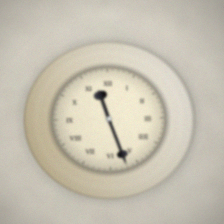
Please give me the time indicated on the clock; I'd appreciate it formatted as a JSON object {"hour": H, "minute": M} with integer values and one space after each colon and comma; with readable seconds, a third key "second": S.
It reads {"hour": 11, "minute": 27}
